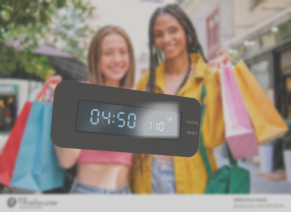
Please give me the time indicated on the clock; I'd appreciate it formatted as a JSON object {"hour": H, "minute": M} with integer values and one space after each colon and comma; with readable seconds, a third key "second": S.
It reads {"hour": 4, "minute": 50}
